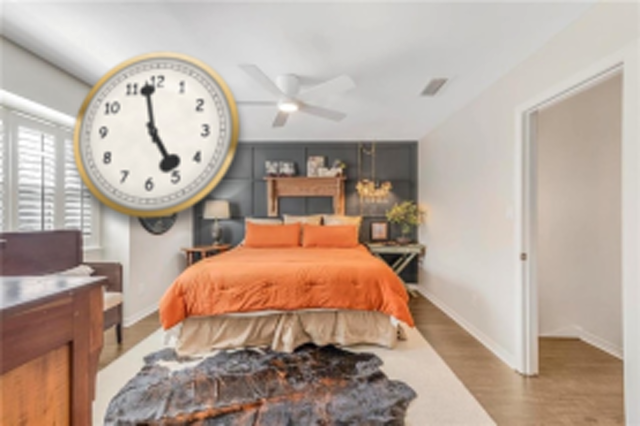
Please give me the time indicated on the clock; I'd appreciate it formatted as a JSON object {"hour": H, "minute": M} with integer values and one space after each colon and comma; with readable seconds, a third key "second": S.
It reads {"hour": 4, "minute": 58}
